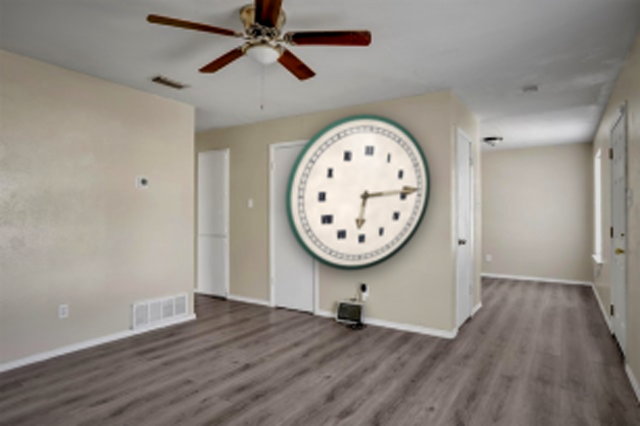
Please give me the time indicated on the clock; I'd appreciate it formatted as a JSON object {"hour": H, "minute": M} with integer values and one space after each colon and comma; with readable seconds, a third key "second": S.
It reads {"hour": 6, "minute": 14}
